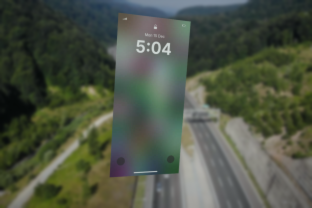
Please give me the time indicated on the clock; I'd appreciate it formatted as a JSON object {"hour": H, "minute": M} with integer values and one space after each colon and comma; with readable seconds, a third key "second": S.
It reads {"hour": 5, "minute": 4}
